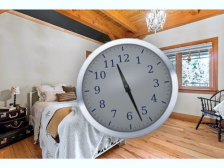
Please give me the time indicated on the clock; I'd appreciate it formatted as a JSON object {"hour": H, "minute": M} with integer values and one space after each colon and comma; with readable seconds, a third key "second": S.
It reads {"hour": 11, "minute": 27}
